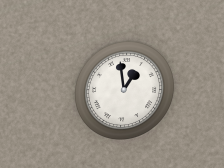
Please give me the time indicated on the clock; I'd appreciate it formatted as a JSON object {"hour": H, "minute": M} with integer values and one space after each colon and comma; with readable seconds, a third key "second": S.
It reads {"hour": 12, "minute": 58}
